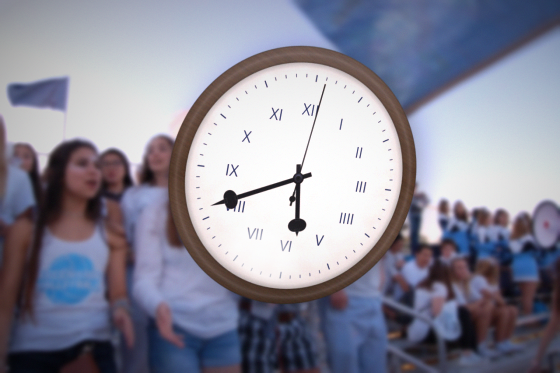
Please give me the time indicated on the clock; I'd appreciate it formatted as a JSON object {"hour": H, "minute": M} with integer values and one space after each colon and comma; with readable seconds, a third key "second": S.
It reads {"hour": 5, "minute": 41, "second": 1}
